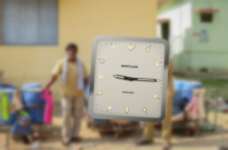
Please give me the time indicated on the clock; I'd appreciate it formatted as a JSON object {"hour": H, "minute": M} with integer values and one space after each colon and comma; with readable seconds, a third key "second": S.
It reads {"hour": 9, "minute": 15}
